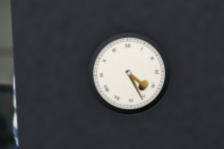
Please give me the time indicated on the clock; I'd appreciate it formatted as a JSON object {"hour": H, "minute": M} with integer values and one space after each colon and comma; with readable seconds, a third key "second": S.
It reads {"hour": 4, "minute": 26}
